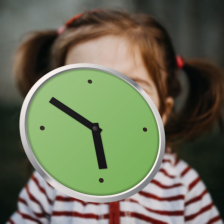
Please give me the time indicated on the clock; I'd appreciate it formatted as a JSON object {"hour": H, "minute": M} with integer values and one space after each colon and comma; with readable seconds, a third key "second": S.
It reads {"hour": 5, "minute": 51}
